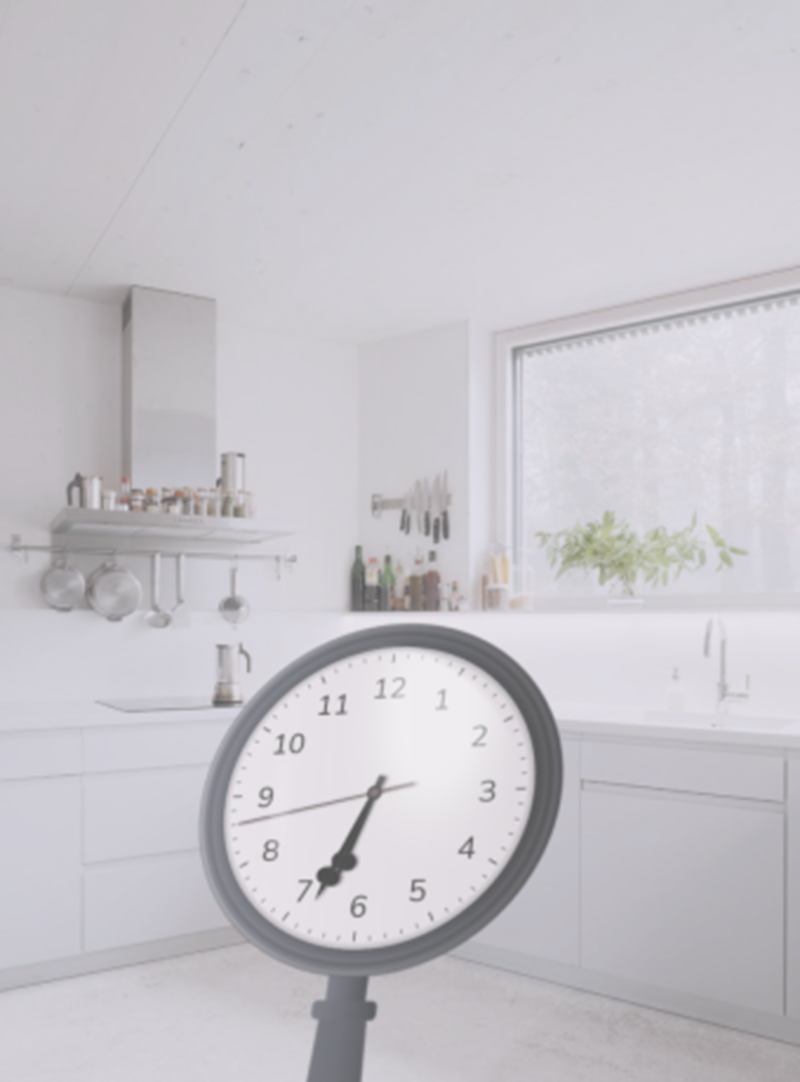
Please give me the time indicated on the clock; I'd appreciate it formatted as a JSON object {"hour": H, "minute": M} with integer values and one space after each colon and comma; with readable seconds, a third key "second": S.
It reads {"hour": 6, "minute": 33, "second": 43}
